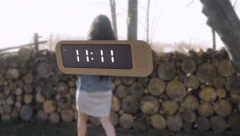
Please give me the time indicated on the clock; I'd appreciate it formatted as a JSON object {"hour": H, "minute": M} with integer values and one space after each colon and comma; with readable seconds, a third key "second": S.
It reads {"hour": 11, "minute": 11}
